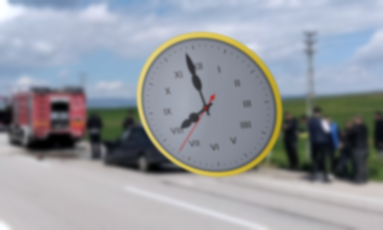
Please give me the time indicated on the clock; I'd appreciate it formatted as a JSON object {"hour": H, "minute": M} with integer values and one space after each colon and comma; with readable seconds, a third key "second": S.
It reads {"hour": 7, "minute": 58, "second": 37}
